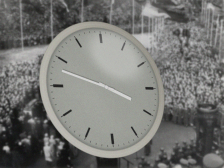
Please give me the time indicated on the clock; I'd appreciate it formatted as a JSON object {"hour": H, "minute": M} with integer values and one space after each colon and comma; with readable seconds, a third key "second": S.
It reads {"hour": 3, "minute": 48}
